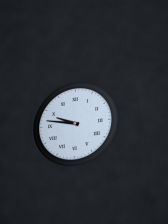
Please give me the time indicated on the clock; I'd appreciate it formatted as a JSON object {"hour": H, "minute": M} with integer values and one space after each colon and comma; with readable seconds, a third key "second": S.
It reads {"hour": 9, "minute": 47}
